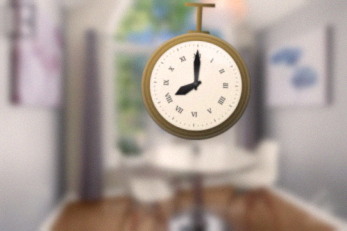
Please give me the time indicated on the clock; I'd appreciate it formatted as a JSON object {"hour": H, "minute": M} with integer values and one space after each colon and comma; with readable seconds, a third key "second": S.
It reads {"hour": 8, "minute": 0}
